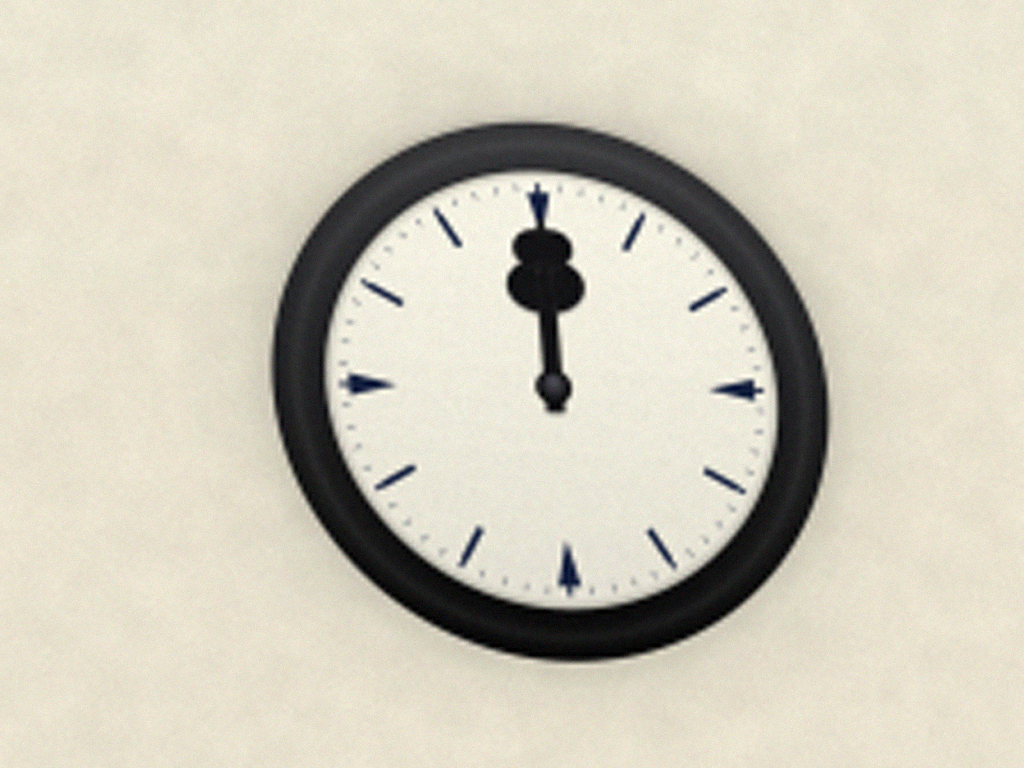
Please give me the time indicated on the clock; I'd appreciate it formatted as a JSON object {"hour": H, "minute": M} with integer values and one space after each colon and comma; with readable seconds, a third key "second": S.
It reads {"hour": 12, "minute": 0}
